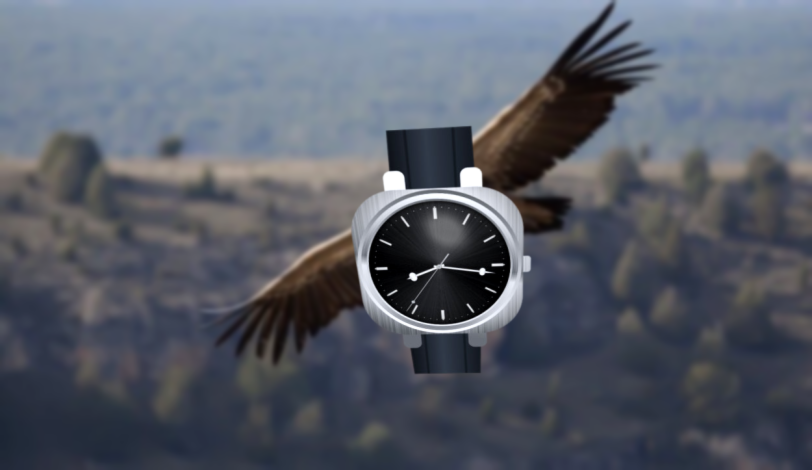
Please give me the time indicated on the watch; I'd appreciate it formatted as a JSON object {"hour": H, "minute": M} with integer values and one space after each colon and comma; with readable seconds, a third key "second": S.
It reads {"hour": 8, "minute": 16, "second": 36}
